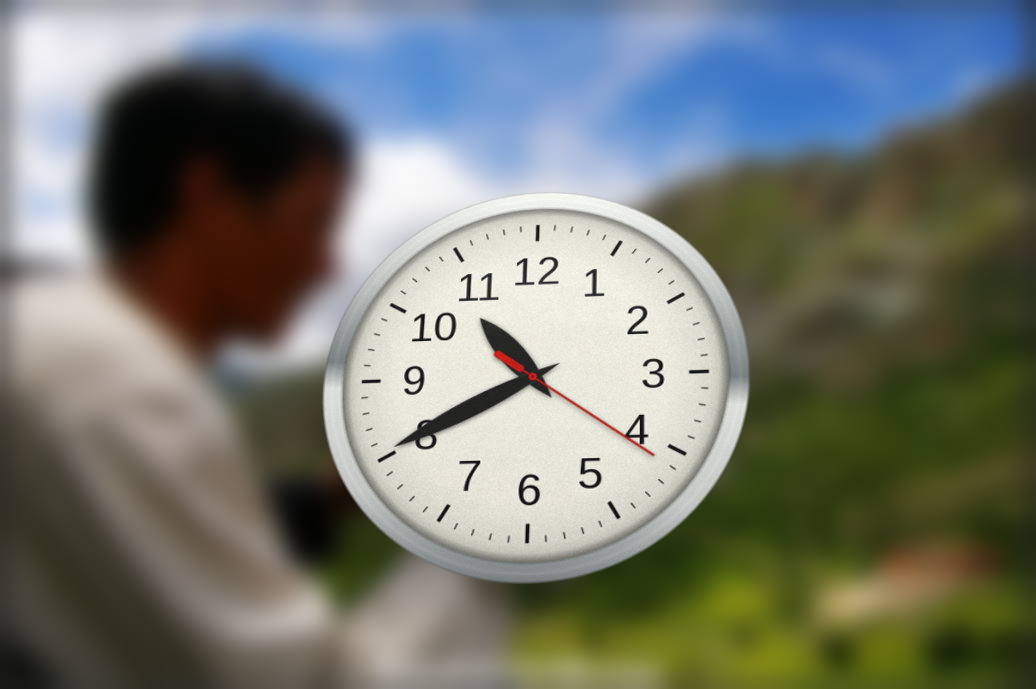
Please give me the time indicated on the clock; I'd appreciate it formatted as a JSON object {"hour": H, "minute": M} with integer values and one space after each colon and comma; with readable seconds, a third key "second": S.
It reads {"hour": 10, "minute": 40, "second": 21}
